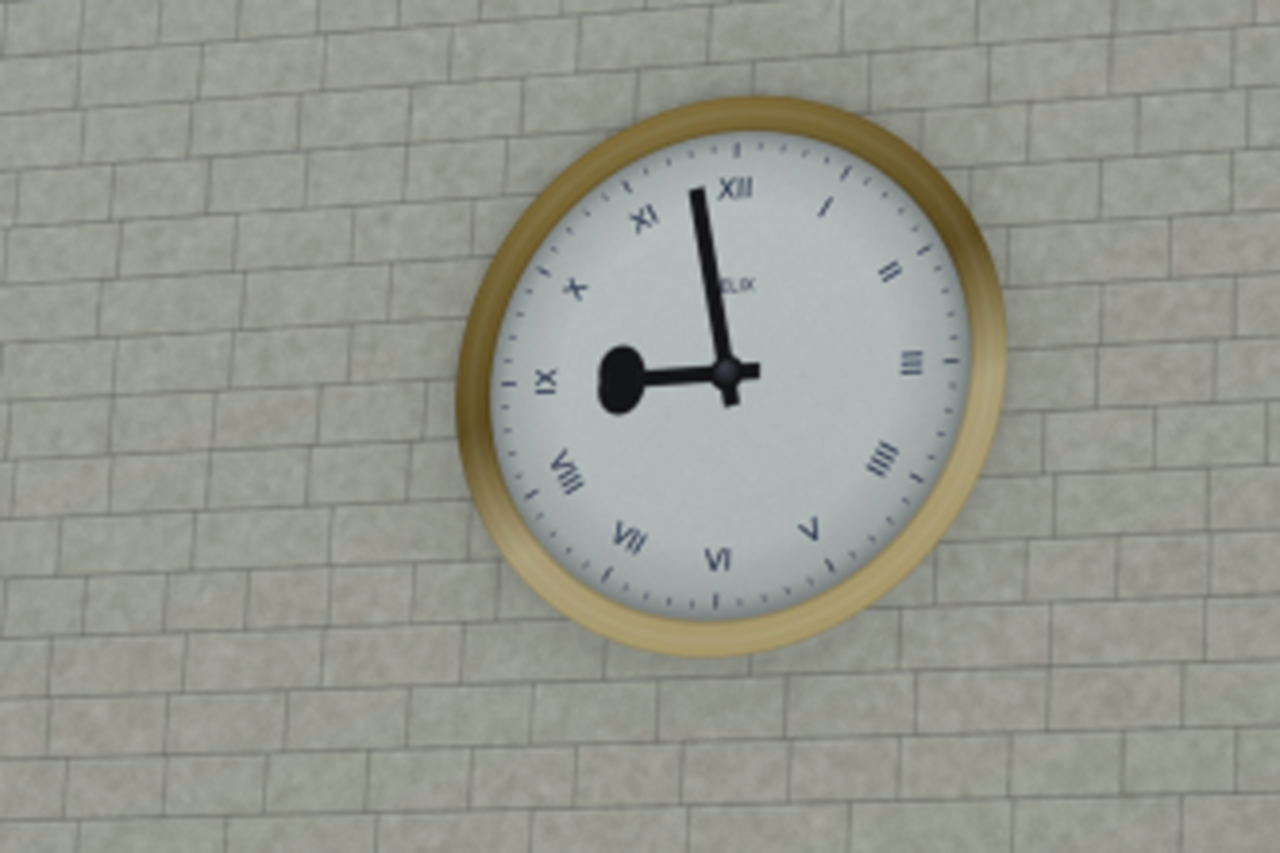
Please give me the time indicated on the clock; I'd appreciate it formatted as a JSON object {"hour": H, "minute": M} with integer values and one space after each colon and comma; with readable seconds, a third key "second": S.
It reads {"hour": 8, "minute": 58}
